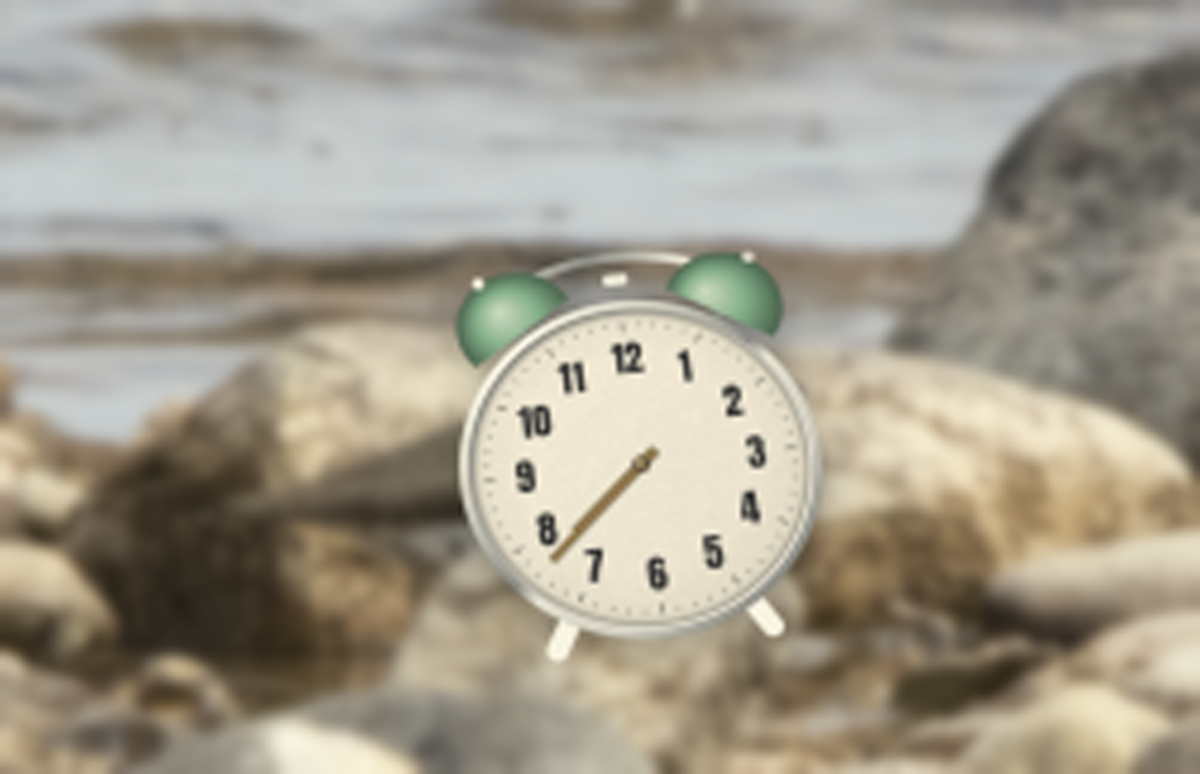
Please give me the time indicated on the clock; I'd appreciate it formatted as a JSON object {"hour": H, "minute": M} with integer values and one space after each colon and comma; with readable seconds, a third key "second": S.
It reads {"hour": 7, "minute": 38}
